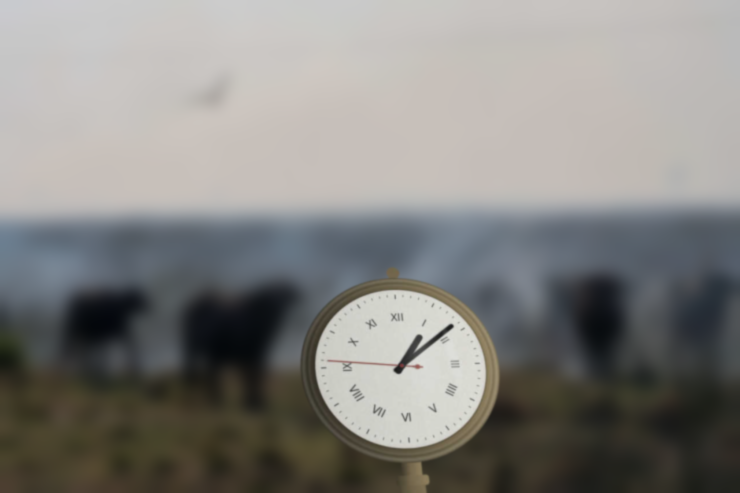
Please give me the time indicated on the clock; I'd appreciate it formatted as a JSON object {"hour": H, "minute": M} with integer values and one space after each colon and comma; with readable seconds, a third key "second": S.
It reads {"hour": 1, "minute": 8, "second": 46}
